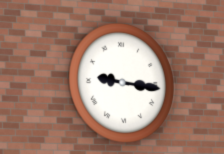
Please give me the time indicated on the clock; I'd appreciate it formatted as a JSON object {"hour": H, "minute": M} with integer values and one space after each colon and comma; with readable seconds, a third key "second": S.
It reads {"hour": 9, "minute": 16}
